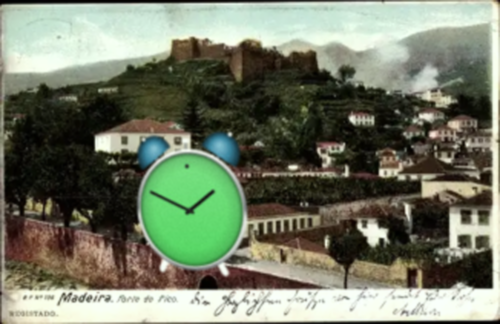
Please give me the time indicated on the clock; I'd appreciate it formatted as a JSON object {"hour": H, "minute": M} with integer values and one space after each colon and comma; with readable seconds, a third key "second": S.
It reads {"hour": 1, "minute": 49}
